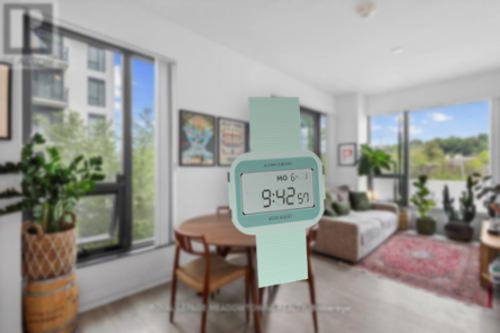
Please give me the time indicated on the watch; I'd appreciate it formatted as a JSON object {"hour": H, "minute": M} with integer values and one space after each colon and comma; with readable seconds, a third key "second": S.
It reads {"hour": 9, "minute": 42, "second": 57}
